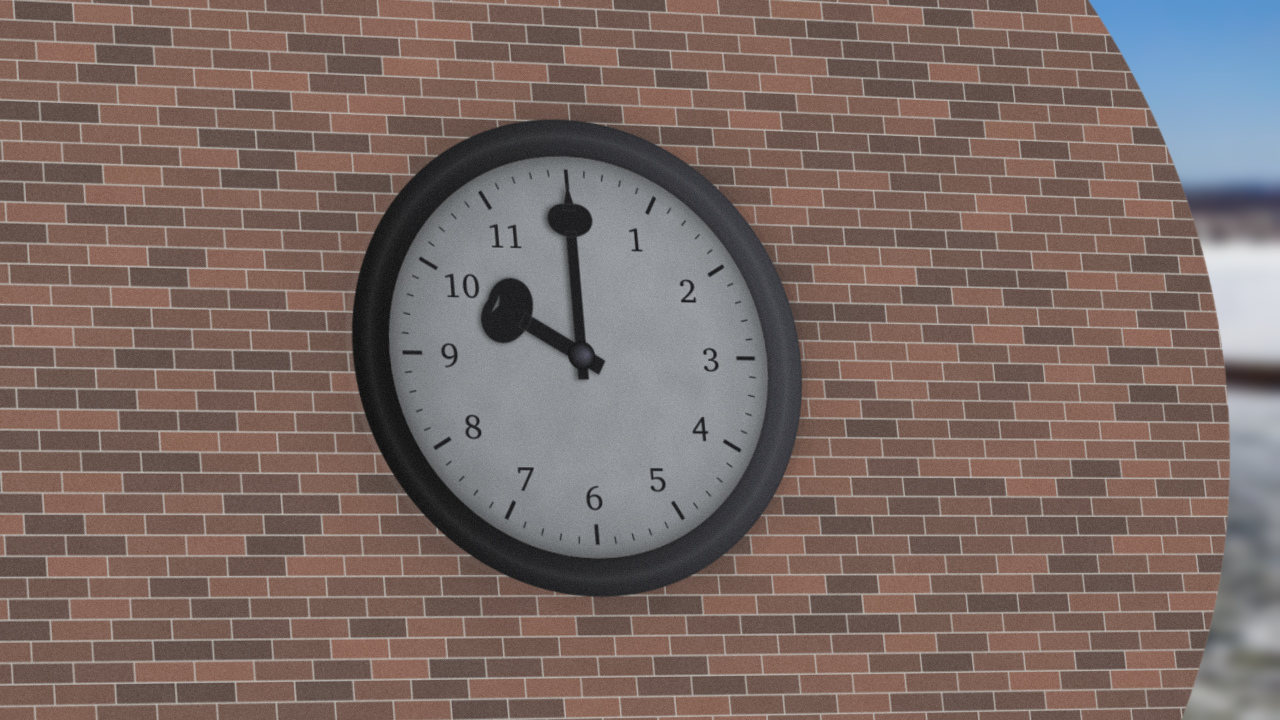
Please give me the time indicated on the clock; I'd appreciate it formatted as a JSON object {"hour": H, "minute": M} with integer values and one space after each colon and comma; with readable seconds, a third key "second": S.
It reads {"hour": 10, "minute": 0}
